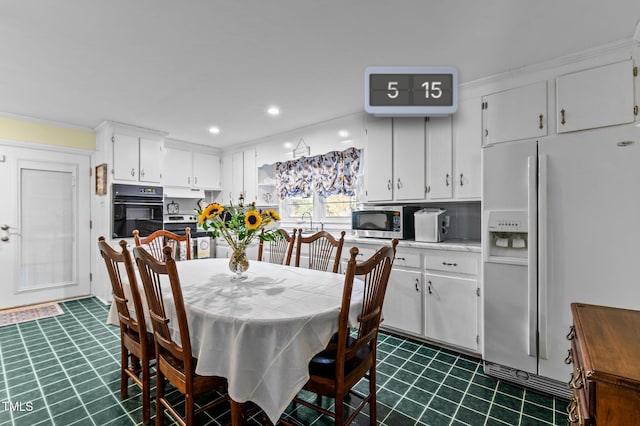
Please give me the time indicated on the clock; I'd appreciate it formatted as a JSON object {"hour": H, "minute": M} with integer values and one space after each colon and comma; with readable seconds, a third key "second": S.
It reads {"hour": 5, "minute": 15}
